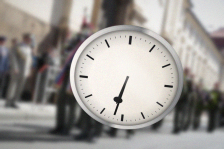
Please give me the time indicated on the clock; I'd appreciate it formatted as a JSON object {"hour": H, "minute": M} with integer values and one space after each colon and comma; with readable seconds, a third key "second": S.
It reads {"hour": 6, "minute": 32}
